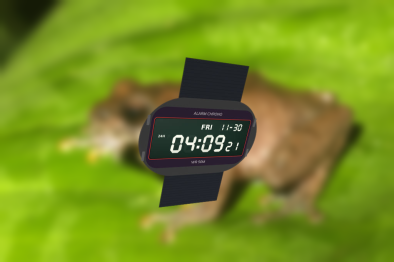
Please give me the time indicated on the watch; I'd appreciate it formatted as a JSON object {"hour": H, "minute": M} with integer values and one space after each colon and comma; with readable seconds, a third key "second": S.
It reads {"hour": 4, "minute": 9, "second": 21}
